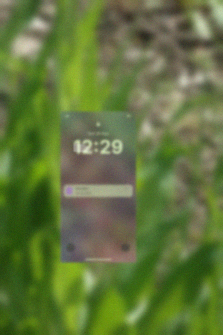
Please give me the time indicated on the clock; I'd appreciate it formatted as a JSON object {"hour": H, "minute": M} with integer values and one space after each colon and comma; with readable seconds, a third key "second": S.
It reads {"hour": 12, "minute": 29}
